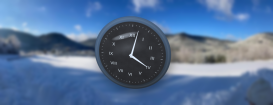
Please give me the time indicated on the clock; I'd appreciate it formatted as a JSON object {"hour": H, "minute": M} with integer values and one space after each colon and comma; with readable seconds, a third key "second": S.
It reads {"hour": 4, "minute": 2}
